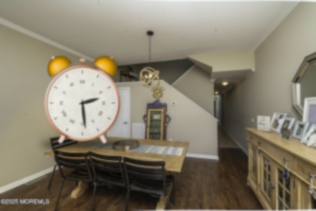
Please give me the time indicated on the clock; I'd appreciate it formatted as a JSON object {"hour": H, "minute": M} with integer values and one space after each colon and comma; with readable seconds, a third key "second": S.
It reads {"hour": 2, "minute": 29}
